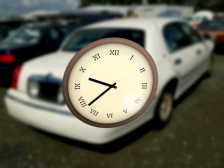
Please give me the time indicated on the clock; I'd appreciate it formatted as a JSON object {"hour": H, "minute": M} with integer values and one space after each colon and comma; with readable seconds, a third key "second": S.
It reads {"hour": 9, "minute": 38}
